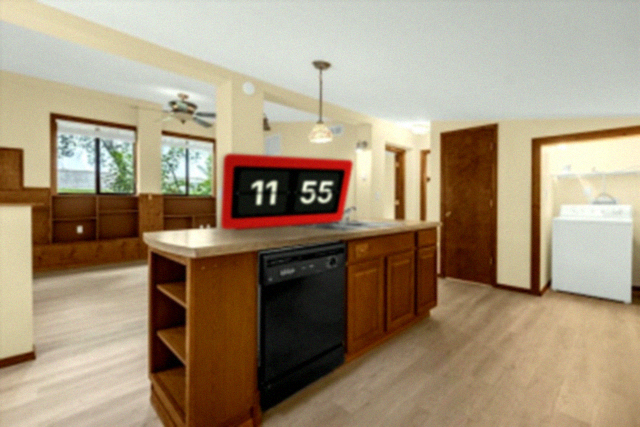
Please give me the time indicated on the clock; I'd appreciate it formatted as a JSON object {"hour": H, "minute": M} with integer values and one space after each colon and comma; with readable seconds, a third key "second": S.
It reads {"hour": 11, "minute": 55}
